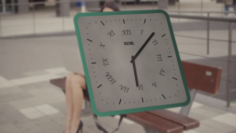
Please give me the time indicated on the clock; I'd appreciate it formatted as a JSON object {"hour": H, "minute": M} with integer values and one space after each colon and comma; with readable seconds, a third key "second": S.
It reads {"hour": 6, "minute": 8}
